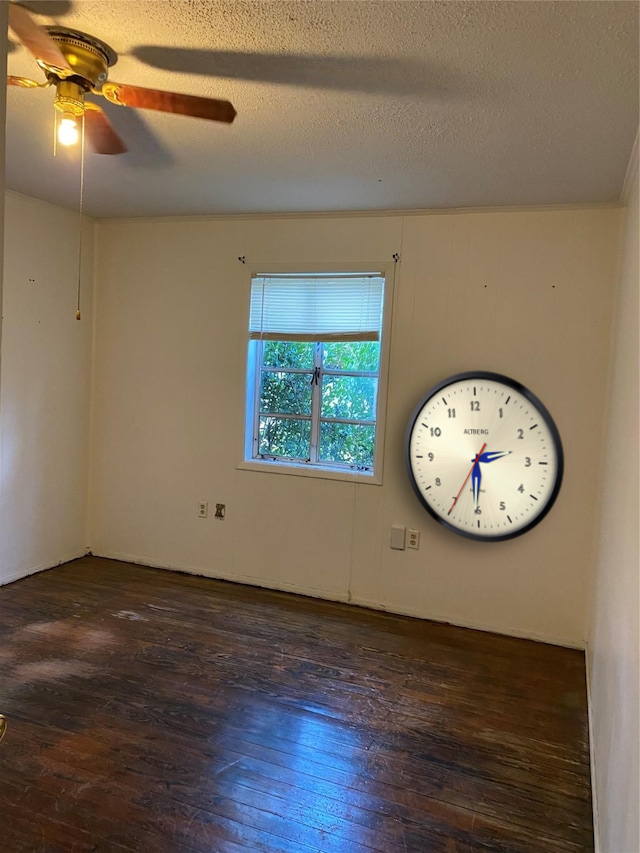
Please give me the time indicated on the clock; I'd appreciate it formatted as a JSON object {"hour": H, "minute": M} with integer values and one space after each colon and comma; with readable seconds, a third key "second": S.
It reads {"hour": 2, "minute": 30, "second": 35}
